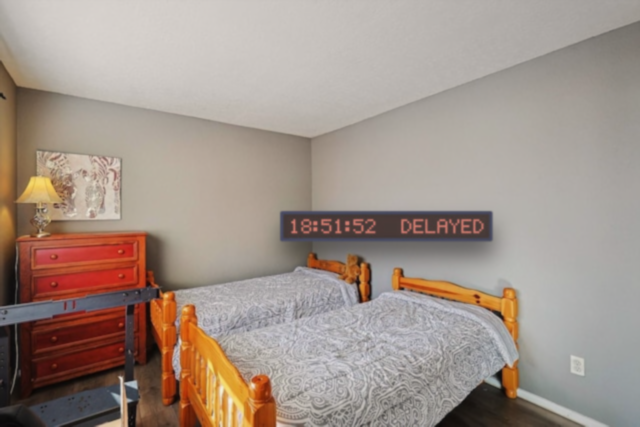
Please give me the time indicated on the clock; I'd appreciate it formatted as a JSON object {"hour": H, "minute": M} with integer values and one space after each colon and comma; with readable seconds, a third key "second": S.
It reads {"hour": 18, "minute": 51, "second": 52}
